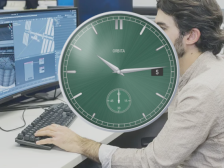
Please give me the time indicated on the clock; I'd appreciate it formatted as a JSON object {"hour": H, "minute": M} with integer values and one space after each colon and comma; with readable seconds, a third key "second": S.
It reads {"hour": 10, "minute": 14}
